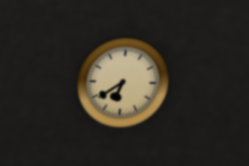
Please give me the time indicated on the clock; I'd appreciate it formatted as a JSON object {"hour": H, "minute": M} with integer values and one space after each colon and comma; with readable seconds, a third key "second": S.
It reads {"hour": 6, "minute": 39}
